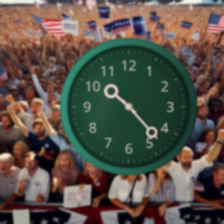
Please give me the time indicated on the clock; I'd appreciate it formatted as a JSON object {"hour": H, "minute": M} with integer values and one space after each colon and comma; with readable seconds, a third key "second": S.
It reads {"hour": 10, "minute": 23}
